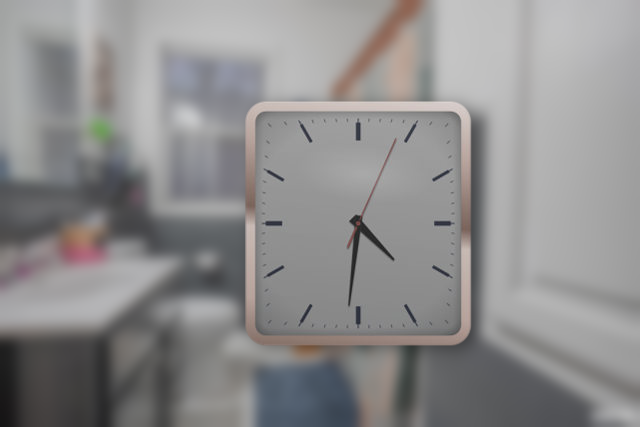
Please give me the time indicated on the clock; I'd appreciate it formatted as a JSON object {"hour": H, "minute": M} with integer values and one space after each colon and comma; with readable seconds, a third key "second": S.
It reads {"hour": 4, "minute": 31, "second": 4}
